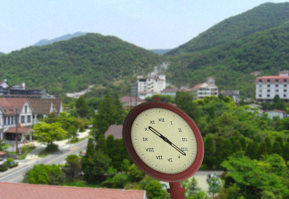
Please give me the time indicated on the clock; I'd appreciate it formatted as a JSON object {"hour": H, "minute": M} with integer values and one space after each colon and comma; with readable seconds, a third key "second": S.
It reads {"hour": 10, "minute": 22}
